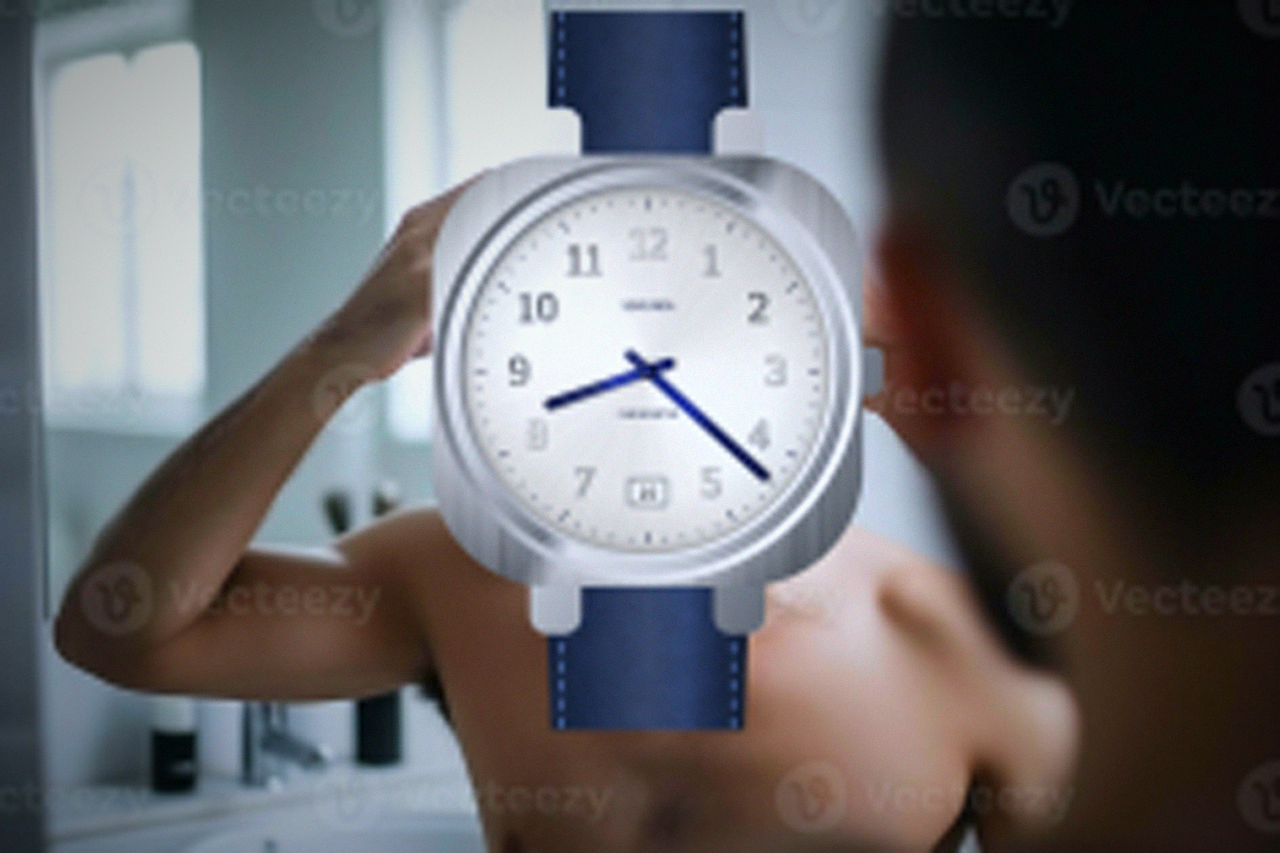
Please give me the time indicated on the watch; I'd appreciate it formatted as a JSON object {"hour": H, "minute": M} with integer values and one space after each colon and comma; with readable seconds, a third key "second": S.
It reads {"hour": 8, "minute": 22}
